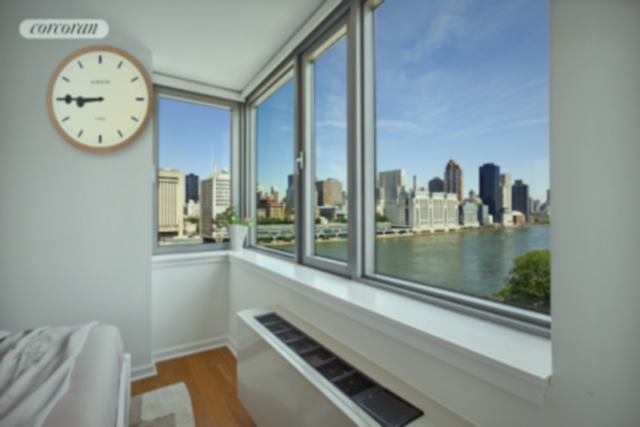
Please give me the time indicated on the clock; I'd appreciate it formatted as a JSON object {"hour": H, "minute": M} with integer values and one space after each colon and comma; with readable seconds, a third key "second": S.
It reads {"hour": 8, "minute": 45}
